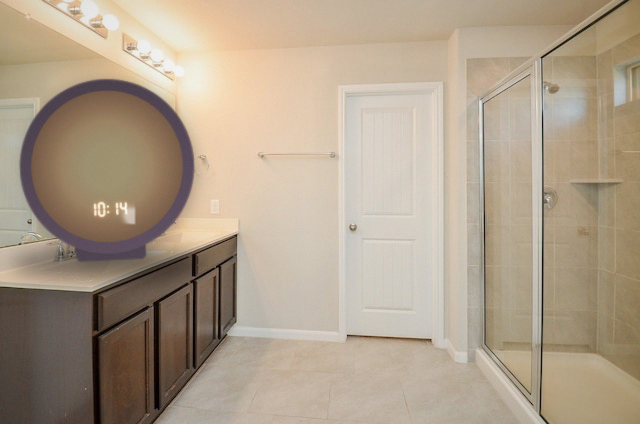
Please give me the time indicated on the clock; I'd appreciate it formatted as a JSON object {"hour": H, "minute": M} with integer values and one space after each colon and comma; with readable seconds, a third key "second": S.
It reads {"hour": 10, "minute": 14}
